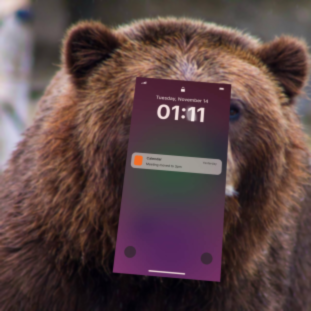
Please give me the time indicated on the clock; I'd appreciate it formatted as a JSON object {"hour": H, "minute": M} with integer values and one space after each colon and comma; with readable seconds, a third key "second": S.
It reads {"hour": 1, "minute": 11}
